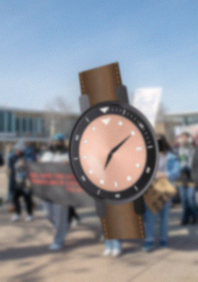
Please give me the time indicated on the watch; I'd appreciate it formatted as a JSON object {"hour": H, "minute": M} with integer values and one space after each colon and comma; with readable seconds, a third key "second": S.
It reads {"hour": 7, "minute": 10}
